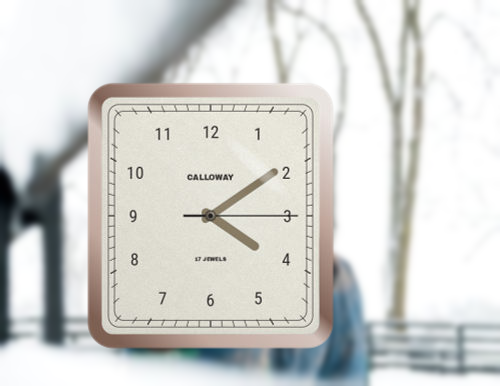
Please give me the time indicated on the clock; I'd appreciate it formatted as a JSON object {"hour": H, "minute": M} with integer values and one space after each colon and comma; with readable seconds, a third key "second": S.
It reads {"hour": 4, "minute": 9, "second": 15}
